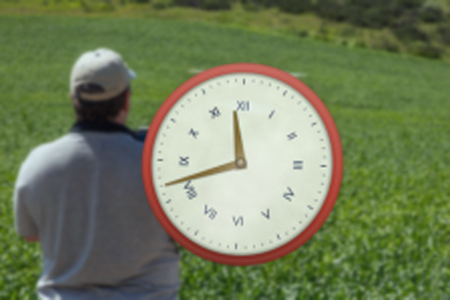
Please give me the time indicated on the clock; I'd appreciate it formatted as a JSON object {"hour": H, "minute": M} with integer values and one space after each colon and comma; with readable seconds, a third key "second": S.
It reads {"hour": 11, "minute": 42}
